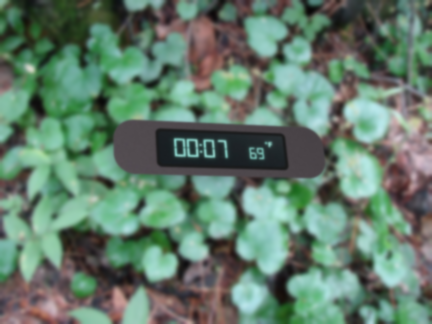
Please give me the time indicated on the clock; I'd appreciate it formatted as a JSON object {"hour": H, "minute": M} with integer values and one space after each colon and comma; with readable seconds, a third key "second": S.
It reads {"hour": 0, "minute": 7}
